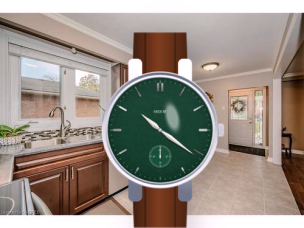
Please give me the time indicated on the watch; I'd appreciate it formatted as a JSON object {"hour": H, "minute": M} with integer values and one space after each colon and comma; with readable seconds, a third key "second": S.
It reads {"hour": 10, "minute": 21}
